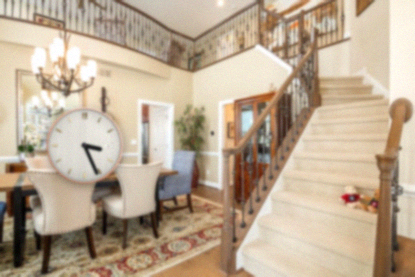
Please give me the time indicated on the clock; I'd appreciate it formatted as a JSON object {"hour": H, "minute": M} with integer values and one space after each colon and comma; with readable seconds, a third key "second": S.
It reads {"hour": 3, "minute": 26}
